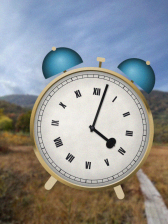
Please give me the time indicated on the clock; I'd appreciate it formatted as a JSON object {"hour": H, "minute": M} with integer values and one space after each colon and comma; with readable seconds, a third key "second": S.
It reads {"hour": 4, "minute": 2}
